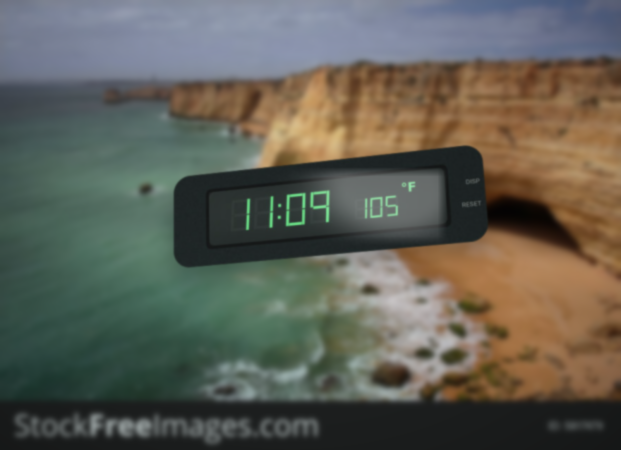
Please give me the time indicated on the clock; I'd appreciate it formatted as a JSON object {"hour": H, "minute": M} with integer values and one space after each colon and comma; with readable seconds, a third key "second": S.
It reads {"hour": 11, "minute": 9}
